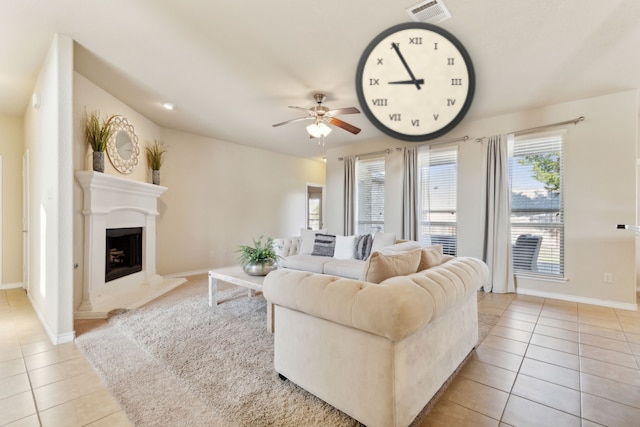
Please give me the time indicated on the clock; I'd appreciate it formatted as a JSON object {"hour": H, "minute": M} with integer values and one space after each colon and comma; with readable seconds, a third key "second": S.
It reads {"hour": 8, "minute": 55}
